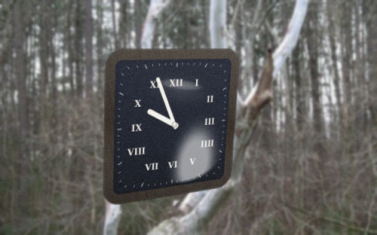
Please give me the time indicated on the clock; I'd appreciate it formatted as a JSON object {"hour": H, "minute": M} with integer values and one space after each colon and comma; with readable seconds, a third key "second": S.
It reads {"hour": 9, "minute": 56}
